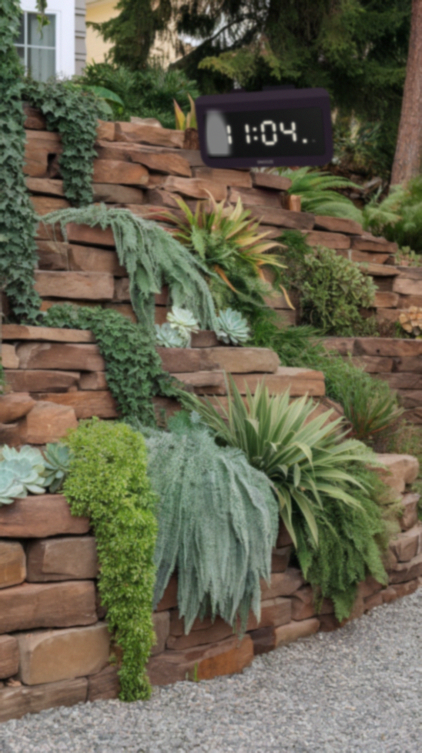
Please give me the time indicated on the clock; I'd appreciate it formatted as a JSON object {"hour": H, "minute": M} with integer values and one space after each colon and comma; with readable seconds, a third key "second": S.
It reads {"hour": 11, "minute": 4}
